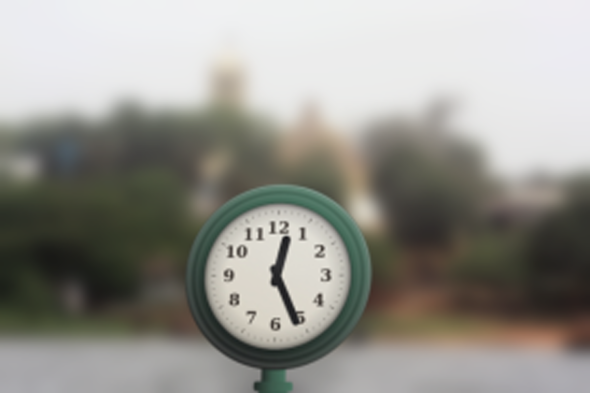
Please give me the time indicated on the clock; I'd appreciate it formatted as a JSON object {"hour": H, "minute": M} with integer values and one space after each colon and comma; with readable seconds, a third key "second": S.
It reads {"hour": 12, "minute": 26}
